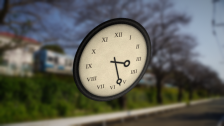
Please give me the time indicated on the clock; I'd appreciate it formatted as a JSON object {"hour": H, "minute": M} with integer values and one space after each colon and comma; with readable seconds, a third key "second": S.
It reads {"hour": 3, "minute": 27}
